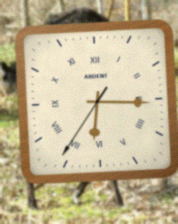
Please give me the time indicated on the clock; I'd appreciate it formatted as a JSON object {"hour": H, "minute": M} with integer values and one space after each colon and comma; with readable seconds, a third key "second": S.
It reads {"hour": 6, "minute": 15, "second": 36}
